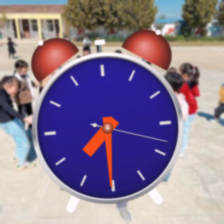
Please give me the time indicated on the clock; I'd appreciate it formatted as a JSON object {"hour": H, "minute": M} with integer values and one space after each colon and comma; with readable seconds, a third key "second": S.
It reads {"hour": 7, "minute": 30, "second": 18}
